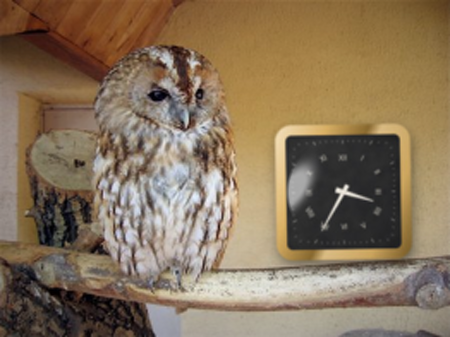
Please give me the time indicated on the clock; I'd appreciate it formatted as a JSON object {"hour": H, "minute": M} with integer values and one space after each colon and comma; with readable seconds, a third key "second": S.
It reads {"hour": 3, "minute": 35}
